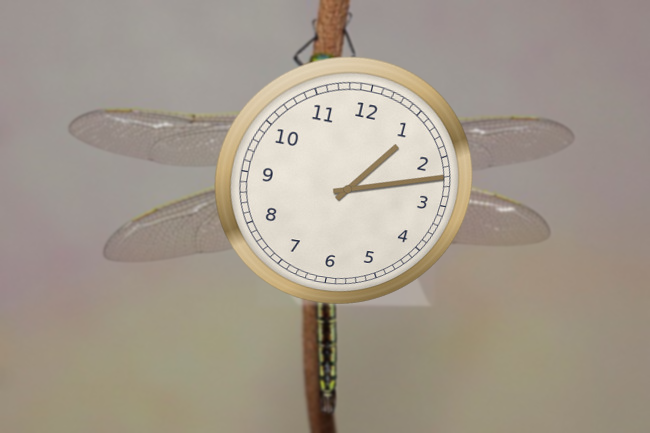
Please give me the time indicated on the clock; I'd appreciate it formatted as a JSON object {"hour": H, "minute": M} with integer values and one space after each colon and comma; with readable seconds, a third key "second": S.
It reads {"hour": 1, "minute": 12}
